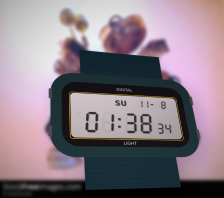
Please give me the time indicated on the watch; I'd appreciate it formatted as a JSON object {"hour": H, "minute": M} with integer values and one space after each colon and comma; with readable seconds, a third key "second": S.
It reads {"hour": 1, "minute": 38, "second": 34}
